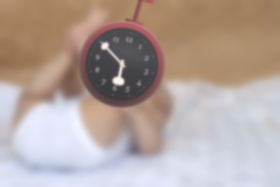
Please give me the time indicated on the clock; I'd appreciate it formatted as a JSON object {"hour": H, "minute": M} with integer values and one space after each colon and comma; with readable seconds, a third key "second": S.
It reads {"hour": 5, "minute": 50}
